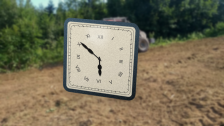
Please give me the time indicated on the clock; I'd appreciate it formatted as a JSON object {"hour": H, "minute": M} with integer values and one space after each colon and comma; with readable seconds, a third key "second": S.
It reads {"hour": 5, "minute": 51}
